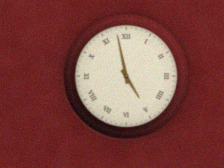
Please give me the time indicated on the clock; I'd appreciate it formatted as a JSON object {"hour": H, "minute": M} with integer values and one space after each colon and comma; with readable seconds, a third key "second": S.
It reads {"hour": 4, "minute": 58}
